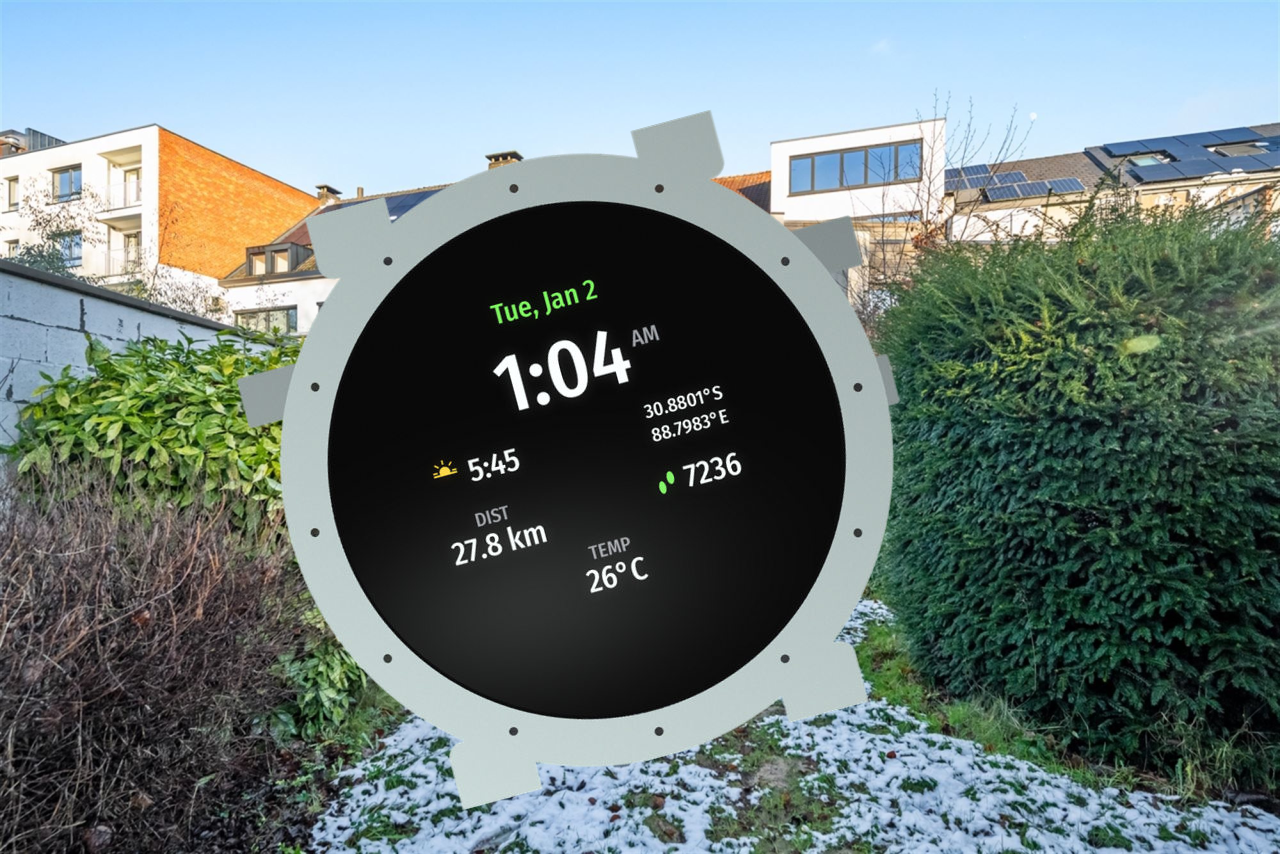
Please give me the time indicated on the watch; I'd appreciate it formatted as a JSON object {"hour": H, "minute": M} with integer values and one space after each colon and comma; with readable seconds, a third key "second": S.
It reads {"hour": 1, "minute": 4}
